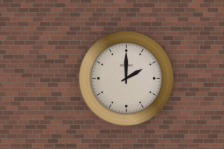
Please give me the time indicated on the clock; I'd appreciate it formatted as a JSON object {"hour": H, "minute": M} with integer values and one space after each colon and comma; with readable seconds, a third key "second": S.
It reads {"hour": 2, "minute": 0}
